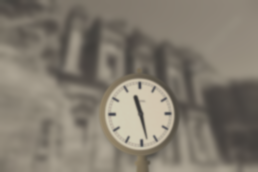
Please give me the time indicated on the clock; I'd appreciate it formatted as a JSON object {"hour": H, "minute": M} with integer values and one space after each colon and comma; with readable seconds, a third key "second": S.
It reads {"hour": 11, "minute": 28}
